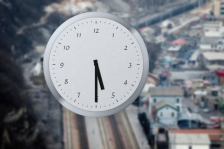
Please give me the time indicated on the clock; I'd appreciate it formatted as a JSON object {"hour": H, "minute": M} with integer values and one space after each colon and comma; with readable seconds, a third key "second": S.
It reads {"hour": 5, "minute": 30}
